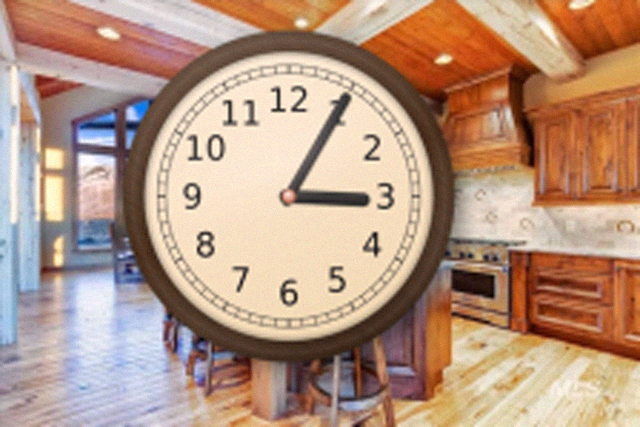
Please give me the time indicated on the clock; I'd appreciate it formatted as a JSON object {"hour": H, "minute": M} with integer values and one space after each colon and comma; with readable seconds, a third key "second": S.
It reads {"hour": 3, "minute": 5}
